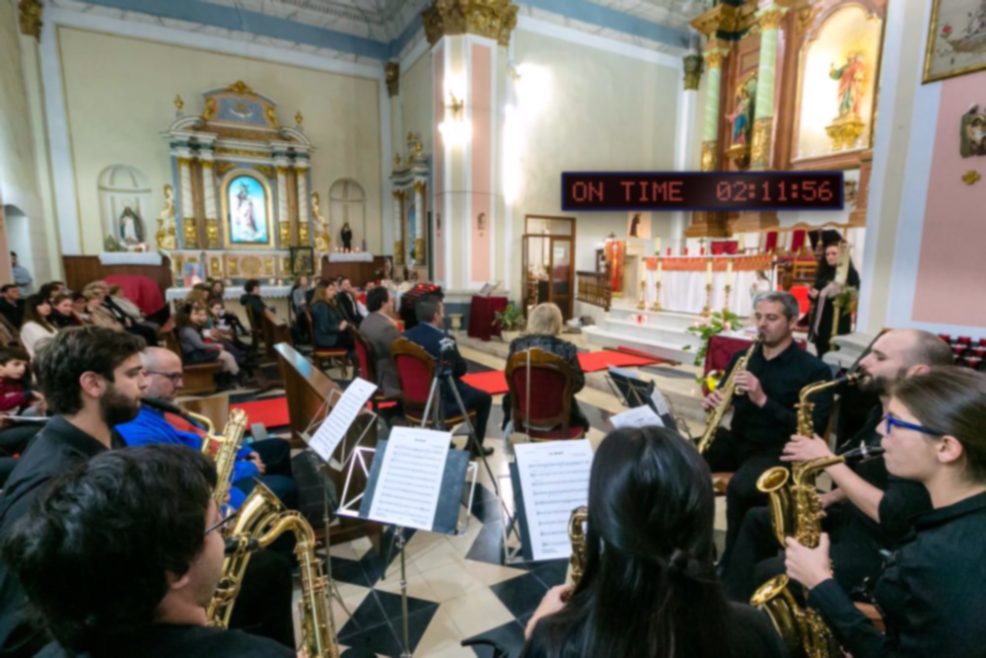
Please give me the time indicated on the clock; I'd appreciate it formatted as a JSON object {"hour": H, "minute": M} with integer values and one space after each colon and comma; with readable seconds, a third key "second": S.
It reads {"hour": 2, "minute": 11, "second": 56}
